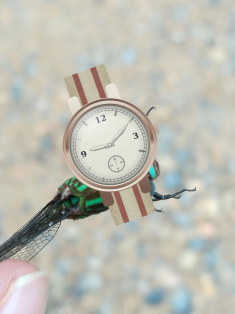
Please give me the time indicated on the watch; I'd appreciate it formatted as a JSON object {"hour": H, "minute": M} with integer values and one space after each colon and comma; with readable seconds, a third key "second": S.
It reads {"hour": 9, "minute": 10}
